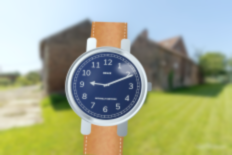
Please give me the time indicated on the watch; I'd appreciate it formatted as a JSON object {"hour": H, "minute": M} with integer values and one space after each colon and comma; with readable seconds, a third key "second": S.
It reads {"hour": 9, "minute": 11}
